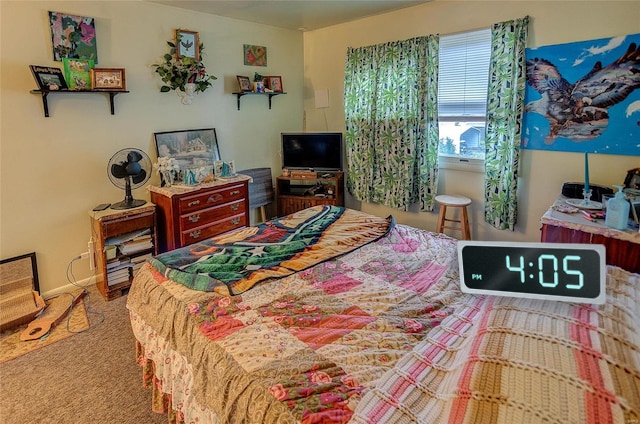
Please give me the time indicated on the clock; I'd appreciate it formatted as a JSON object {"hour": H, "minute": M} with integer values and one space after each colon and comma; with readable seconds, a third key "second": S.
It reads {"hour": 4, "minute": 5}
